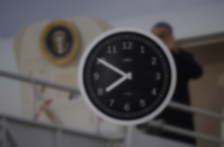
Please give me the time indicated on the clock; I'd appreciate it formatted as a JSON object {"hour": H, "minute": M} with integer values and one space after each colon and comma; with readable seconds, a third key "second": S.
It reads {"hour": 7, "minute": 50}
